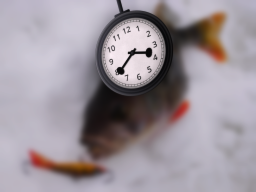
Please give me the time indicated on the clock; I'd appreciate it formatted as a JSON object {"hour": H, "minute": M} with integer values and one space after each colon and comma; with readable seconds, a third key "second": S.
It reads {"hour": 3, "minute": 39}
